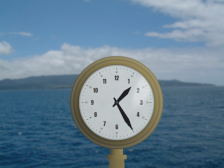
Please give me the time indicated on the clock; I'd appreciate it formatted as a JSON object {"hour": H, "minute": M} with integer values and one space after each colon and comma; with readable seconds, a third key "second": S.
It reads {"hour": 1, "minute": 25}
